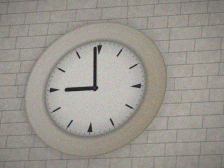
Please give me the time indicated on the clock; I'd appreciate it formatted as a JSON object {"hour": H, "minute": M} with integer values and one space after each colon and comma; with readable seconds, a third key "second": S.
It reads {"hour": 8, "minute": 59}
